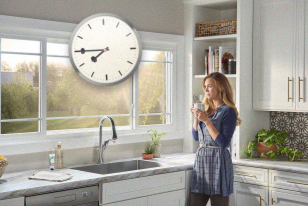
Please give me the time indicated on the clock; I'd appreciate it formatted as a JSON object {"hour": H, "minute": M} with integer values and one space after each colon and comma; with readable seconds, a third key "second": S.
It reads {"hour": 7, "minute": 45}
